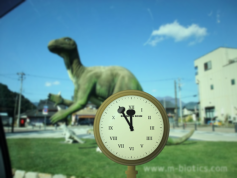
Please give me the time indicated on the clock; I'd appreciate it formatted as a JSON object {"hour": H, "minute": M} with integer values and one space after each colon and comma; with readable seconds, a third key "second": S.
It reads {"hour": 11, "minute": 55}
